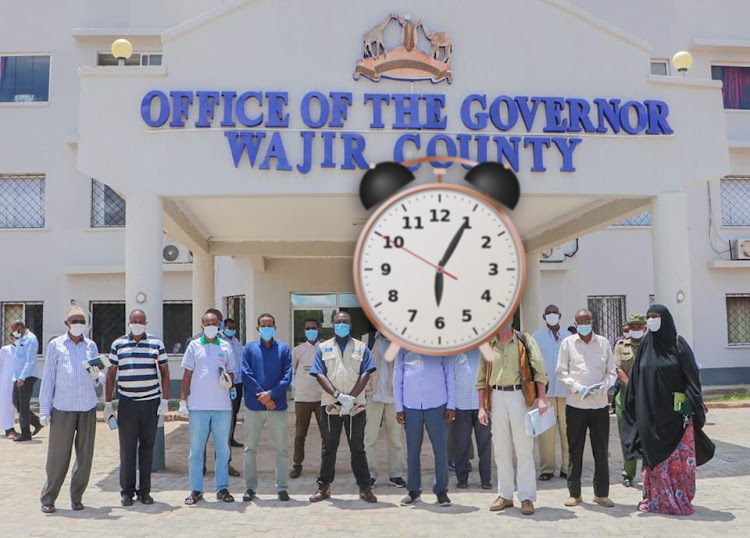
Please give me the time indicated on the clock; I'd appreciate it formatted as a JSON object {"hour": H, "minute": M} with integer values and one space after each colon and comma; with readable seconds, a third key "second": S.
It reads {"hour": 6, "minute": 4, "second": 50}
